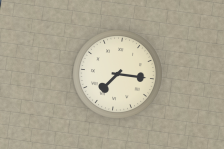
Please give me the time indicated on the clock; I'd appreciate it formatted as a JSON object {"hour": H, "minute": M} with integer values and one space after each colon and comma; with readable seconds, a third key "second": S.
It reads {"hour": 7, "minute": 15}
